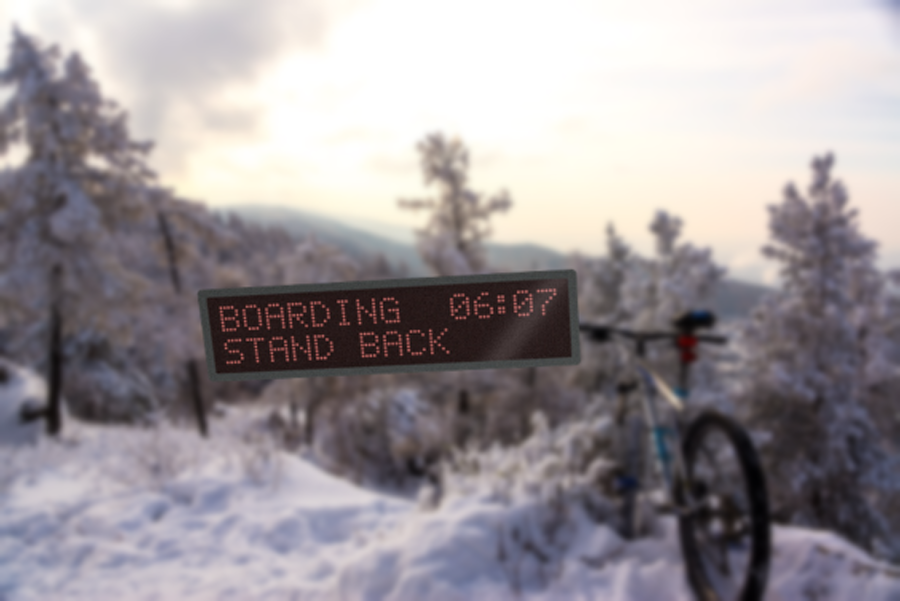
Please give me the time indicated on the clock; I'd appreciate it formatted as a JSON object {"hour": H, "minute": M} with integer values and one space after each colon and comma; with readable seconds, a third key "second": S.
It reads {"hour": 6, "minute": 7}
